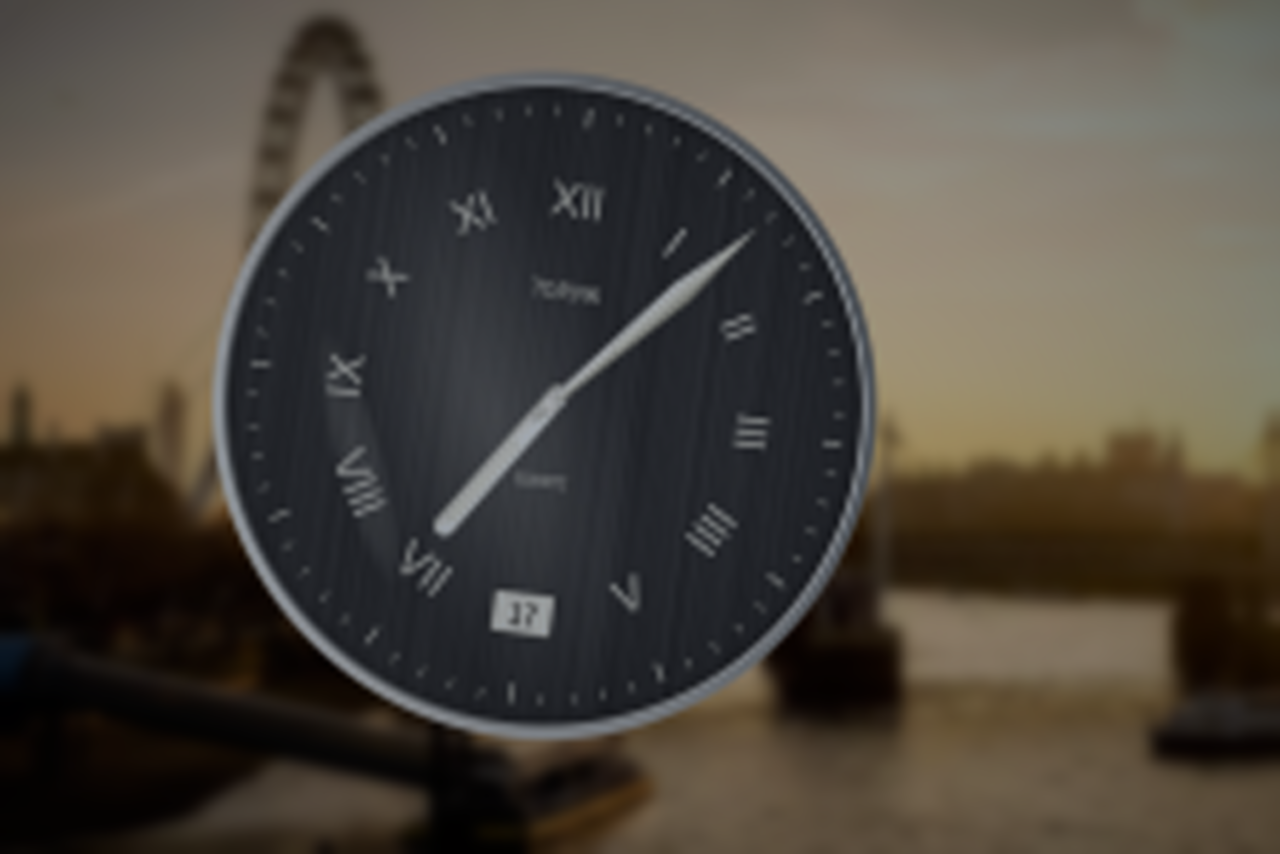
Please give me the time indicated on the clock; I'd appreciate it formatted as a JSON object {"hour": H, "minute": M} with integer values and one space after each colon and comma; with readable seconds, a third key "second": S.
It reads {"hour": 7, "minute": 7}
